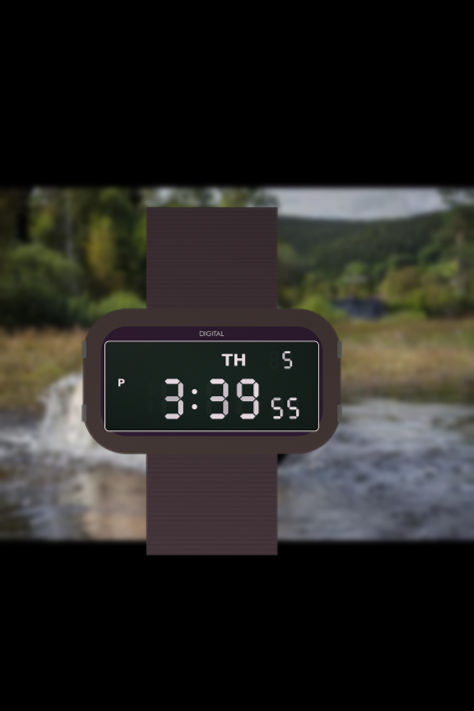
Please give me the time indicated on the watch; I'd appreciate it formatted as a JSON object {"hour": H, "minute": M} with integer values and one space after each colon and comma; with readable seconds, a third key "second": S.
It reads {"hour": 3, "minute": 39, "second": 55}
